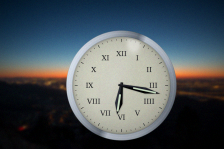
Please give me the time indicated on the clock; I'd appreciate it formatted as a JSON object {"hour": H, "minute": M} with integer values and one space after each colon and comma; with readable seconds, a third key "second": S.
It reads {"hour": 6, "minute": 17}
